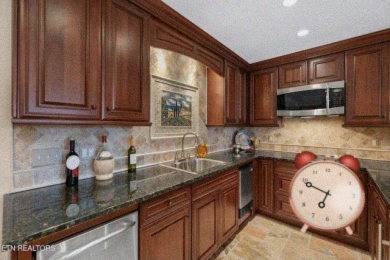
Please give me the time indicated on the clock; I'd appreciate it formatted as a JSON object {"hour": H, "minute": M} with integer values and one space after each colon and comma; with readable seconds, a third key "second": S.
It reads {"hour": 6, "minute": 49}
